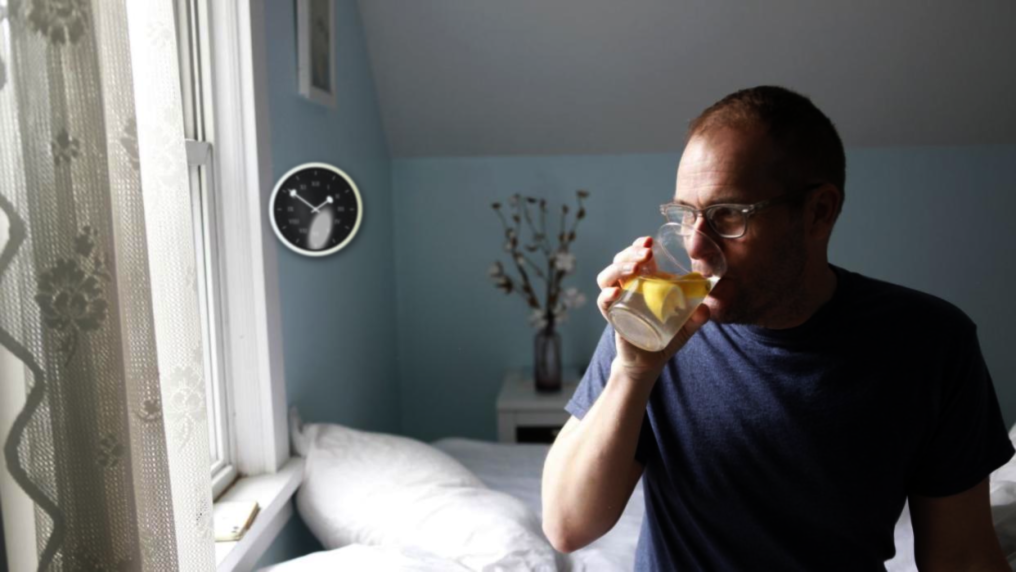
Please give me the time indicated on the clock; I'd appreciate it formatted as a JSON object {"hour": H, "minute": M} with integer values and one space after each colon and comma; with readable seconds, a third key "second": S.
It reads {"hour": 1, "minute": 51}
